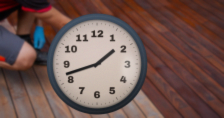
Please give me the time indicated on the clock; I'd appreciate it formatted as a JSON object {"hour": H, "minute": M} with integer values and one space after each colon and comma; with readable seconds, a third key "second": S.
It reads {"hour": 1, "minute": 42}
